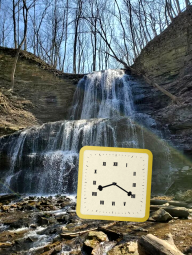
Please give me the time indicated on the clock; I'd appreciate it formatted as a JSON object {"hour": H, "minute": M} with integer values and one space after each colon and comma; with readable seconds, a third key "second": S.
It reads {"hour": 8, "minute": 20}
